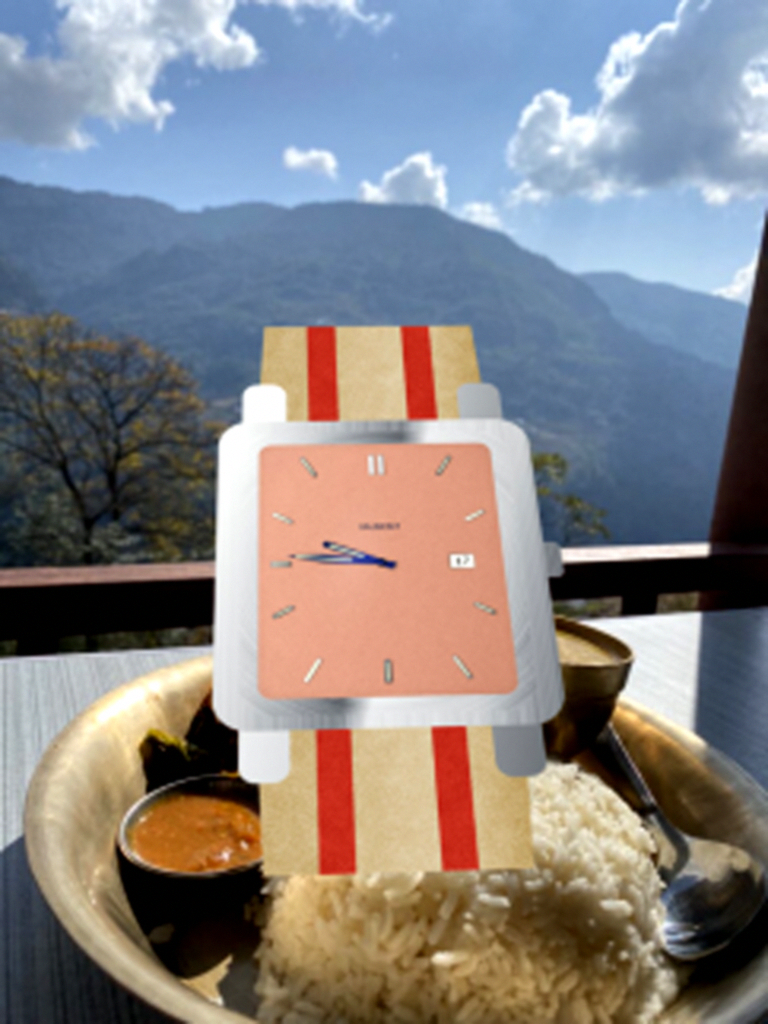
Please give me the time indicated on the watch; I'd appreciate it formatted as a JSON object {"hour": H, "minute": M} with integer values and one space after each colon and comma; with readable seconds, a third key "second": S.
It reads {"hour": 9, "minute": 46}
